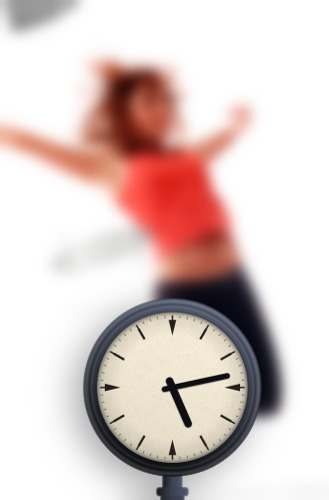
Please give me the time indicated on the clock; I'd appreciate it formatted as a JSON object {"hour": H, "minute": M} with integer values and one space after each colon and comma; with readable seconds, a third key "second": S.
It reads {"hour": 5, "minute": 13}
